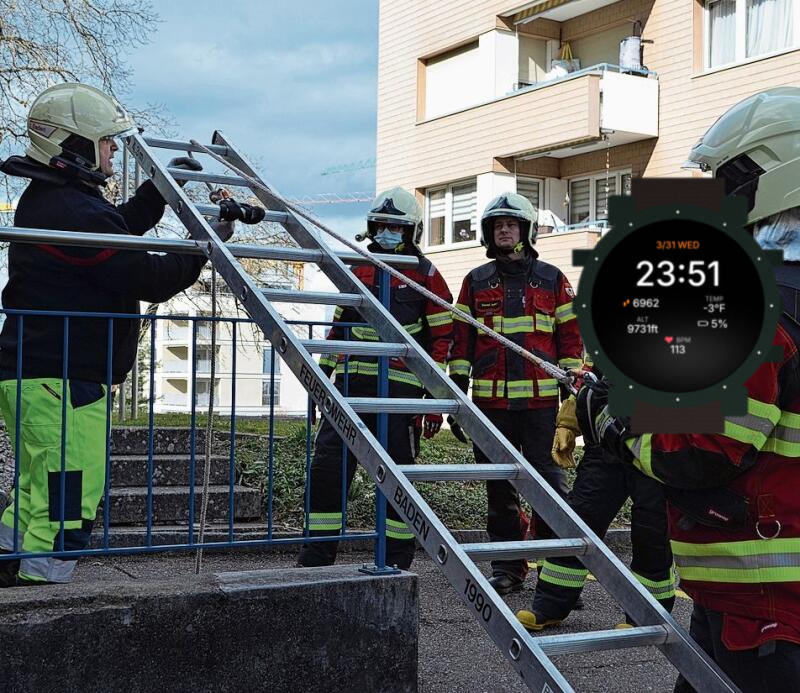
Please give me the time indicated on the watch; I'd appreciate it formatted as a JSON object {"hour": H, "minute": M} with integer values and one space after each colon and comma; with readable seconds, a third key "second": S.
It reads {"hour": 23, "minute": 51}
